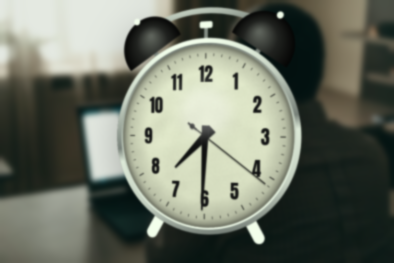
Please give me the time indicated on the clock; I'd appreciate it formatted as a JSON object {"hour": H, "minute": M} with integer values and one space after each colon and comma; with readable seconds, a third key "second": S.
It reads {"hour": 7, "minute": 30, "second": 21}
